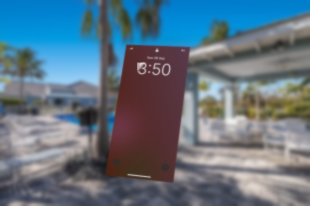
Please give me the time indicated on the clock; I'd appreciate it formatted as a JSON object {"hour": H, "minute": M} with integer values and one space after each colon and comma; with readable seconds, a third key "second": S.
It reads {"hour": 3, "minute": 50}
